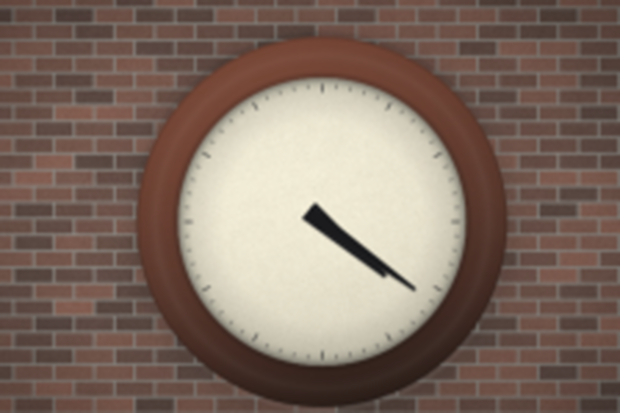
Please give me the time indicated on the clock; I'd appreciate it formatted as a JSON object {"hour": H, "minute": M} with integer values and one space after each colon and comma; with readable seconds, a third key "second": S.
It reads {"hour": 4, "minute": 21}
